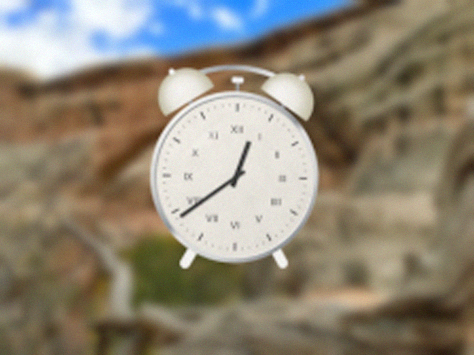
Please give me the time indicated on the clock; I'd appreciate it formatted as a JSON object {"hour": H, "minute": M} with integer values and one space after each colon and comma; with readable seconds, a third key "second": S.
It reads {"hour": 12, "minute": 39}
